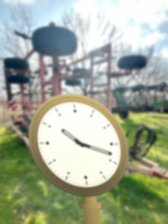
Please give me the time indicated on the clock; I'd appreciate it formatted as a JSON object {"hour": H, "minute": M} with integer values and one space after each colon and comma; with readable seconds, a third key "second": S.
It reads {"hour": 10, "minute": 18}
